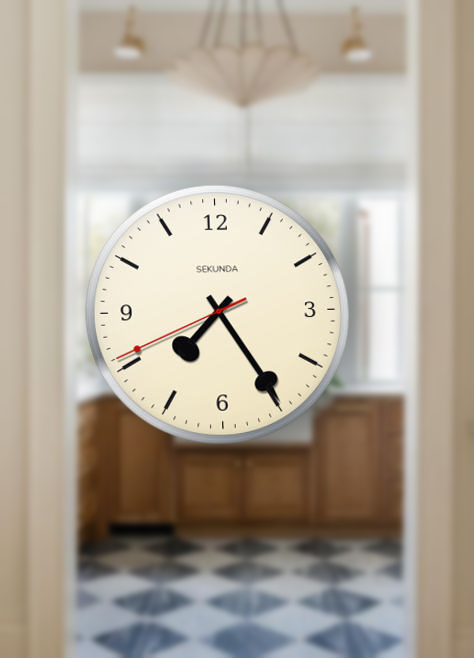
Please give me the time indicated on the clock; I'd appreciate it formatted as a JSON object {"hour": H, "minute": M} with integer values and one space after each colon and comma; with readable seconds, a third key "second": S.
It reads {"hour": 7, "minute": 24, "second": 41}
